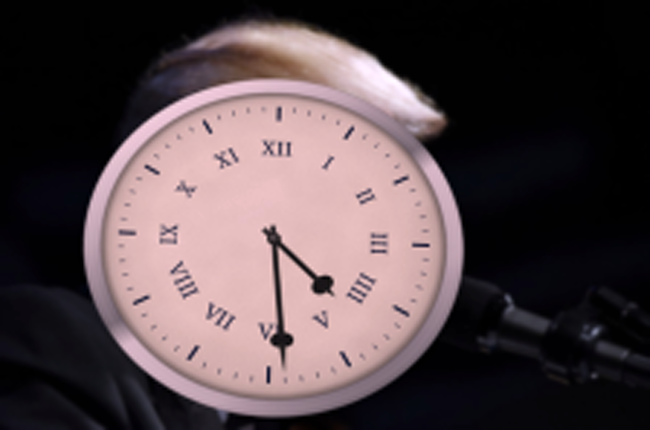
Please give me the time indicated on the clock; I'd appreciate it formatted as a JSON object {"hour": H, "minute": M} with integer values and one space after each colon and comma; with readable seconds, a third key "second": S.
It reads {"hour": 4, "minute": 29}
